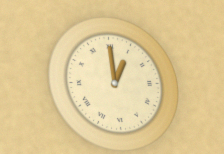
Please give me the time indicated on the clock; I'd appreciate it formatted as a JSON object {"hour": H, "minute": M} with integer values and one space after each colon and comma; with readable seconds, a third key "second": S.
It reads {"hour": 1, "minute": 0}
